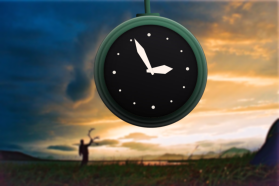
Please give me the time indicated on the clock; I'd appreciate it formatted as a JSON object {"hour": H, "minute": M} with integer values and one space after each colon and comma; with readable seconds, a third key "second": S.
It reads {"hour": 2, "minute": 56}
